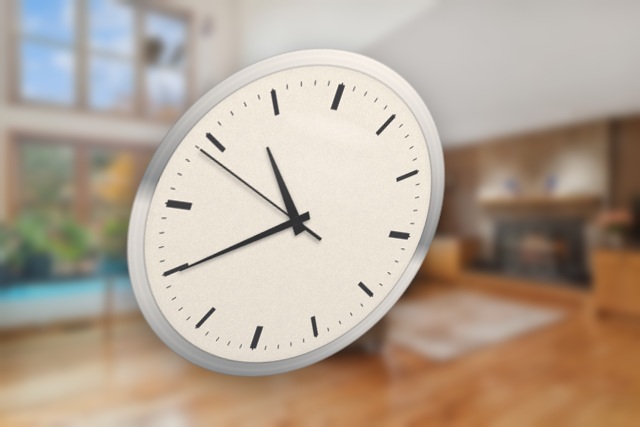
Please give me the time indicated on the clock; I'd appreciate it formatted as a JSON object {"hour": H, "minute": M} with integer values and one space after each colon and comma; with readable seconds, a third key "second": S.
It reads {"hour": 10, "minute": 39, "second": 49}
